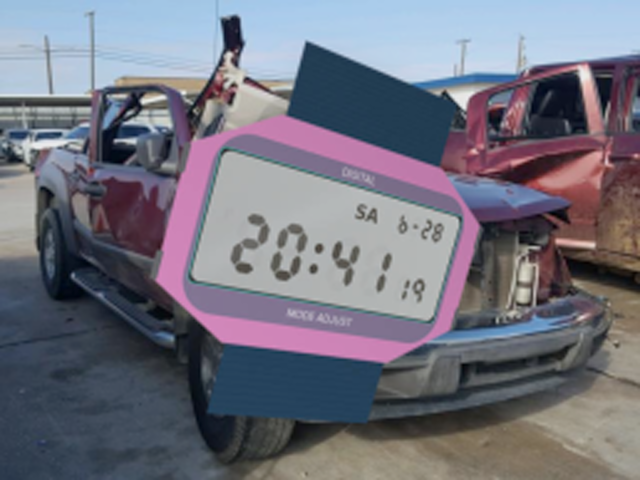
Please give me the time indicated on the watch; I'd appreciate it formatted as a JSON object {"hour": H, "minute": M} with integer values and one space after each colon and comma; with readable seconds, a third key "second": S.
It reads {"hour": 20, "minute": 41, "second": 19}
